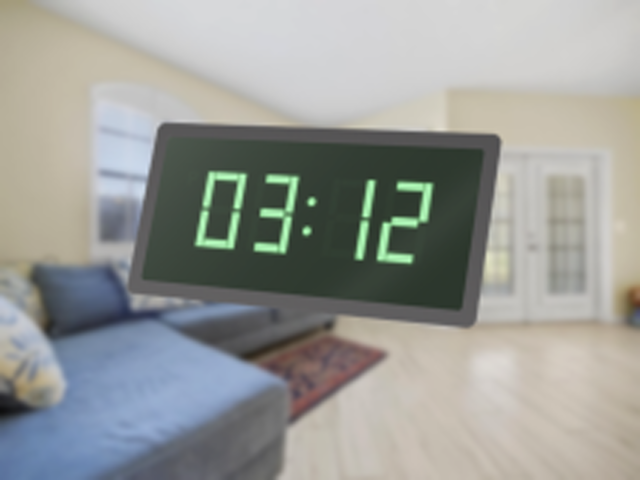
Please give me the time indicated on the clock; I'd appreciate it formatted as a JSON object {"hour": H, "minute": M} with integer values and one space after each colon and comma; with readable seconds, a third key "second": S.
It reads {"hour": 3, "minute": 12}
